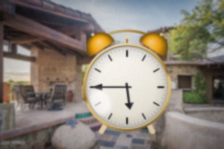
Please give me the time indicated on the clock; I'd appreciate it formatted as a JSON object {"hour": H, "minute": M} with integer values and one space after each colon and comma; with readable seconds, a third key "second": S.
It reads {"hour": 5, "minute": 45}
